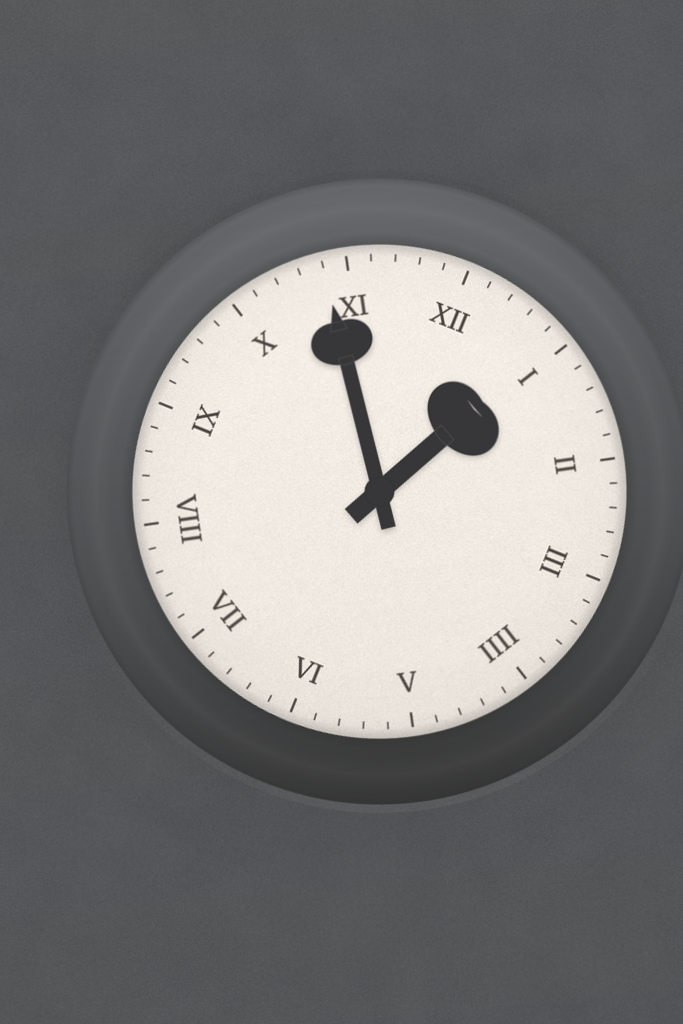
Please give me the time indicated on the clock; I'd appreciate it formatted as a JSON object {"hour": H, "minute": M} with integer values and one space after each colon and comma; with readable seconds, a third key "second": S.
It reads {"hour": 12, "minute": 54}
